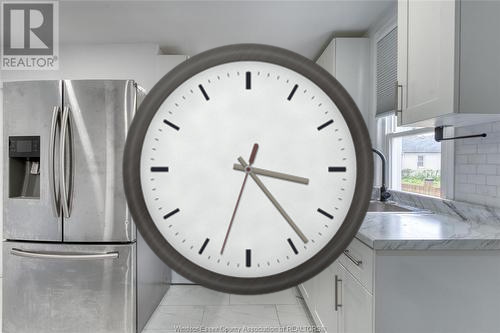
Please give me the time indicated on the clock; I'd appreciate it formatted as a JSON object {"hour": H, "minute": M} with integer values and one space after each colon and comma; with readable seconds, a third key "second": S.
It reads {"hour": 3, "minute": 23, "second": 33}
